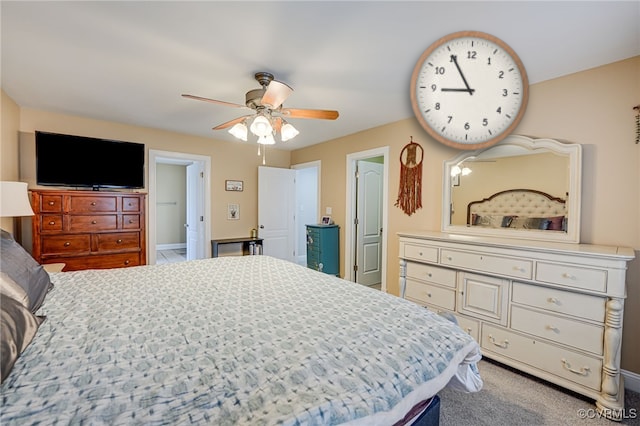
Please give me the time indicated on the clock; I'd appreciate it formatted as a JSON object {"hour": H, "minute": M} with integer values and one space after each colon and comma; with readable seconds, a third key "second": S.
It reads {"hour": 8, "minute": 55}
